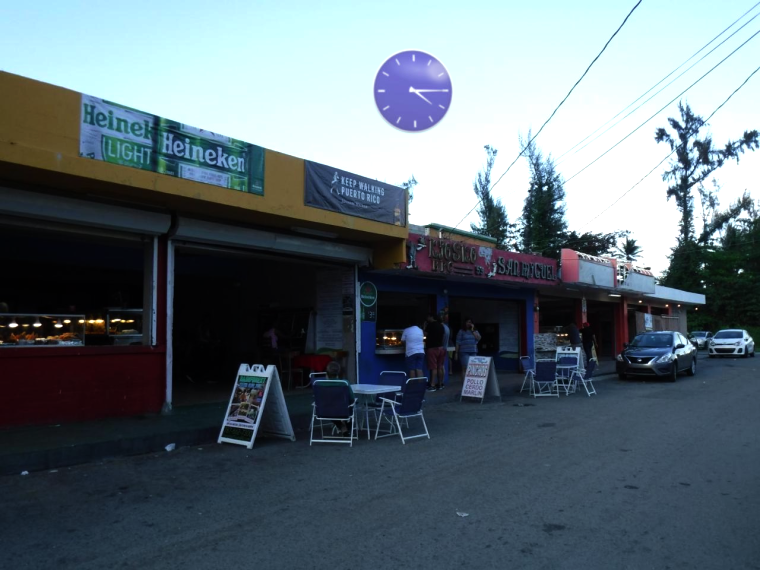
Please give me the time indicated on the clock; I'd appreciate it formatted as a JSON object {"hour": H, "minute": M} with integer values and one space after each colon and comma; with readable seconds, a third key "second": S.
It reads {"hour": 4, "minute": 15}
